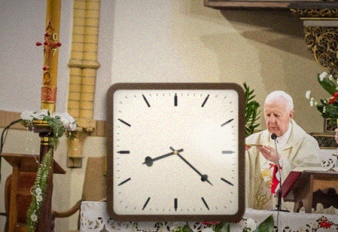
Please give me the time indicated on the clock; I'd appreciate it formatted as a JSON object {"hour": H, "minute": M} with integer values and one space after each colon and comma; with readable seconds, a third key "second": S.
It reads {"hour": 8, "minute": 22}
